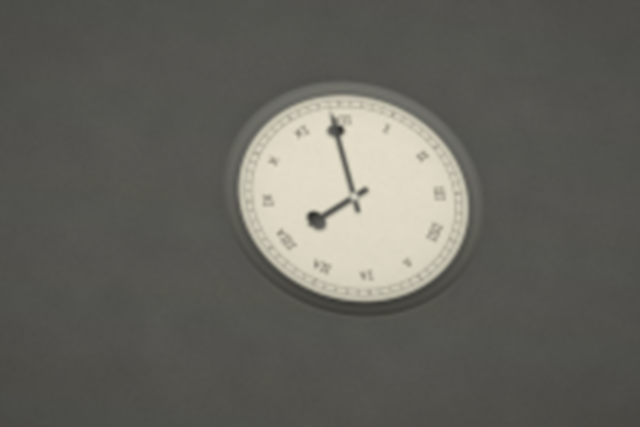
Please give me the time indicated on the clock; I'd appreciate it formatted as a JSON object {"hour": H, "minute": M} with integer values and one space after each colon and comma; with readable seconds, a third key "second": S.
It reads {"hour": 7, "minute": 59}
